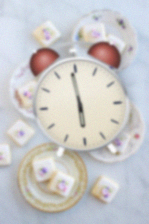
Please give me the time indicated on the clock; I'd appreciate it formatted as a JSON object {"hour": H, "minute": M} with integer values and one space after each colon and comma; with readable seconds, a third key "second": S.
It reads {"hour": 5, "minute": 59}
